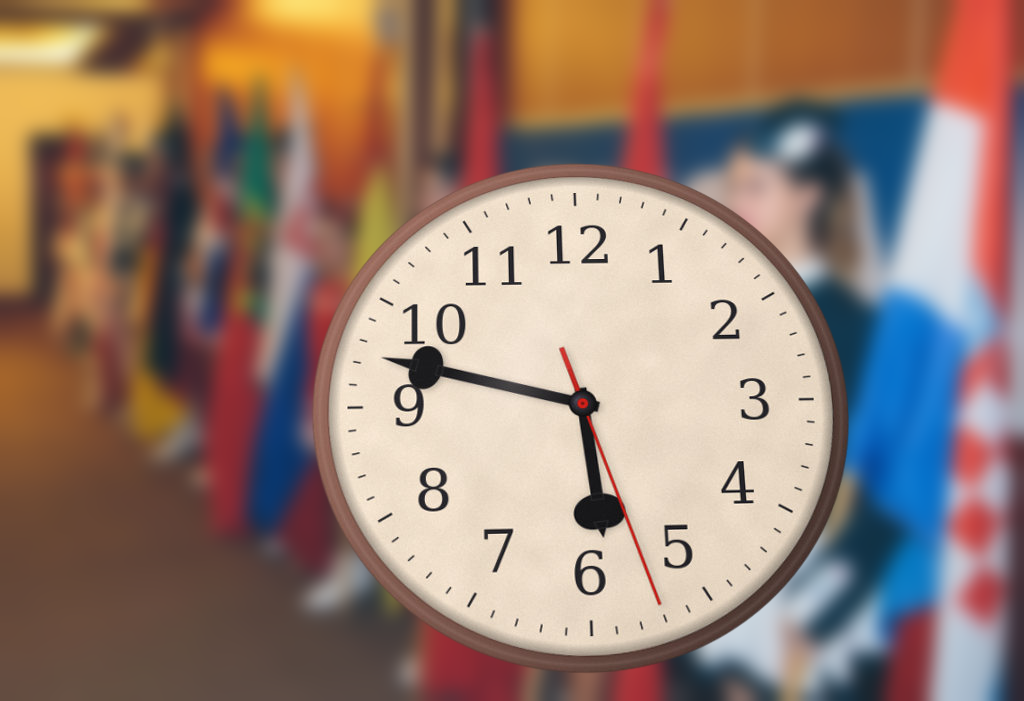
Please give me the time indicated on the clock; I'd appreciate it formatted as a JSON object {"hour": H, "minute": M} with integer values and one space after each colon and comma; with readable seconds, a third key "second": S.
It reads {"hour": 5, "minute": 47, "second": 27}
